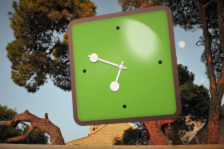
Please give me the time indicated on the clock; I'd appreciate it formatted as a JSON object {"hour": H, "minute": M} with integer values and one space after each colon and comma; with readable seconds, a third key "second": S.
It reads {"hour": 6, "minute": 49}
